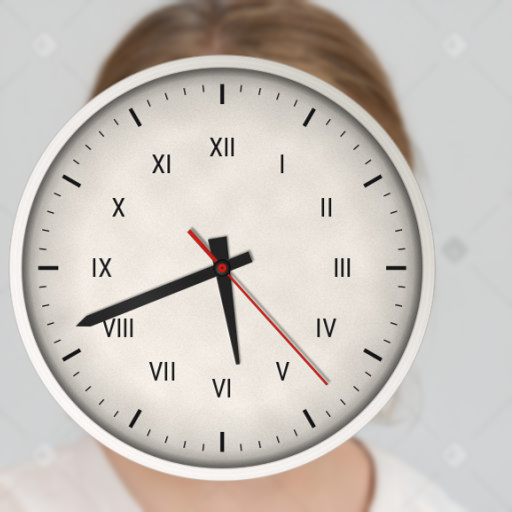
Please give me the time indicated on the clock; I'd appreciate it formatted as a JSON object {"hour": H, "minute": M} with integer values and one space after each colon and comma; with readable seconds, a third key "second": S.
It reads {"hour": 5, "minute": 41, "second": 23}
